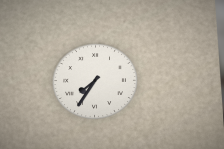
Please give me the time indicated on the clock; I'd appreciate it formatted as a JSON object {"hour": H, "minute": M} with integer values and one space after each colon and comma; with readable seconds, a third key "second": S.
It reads {"hour": 7, "minute": 35}
